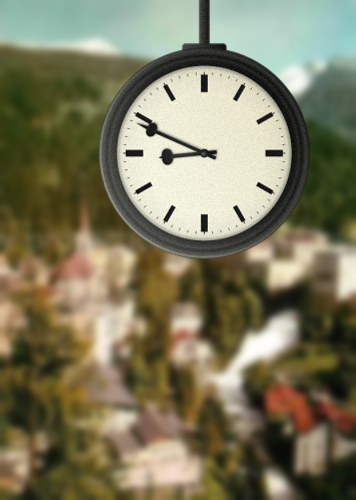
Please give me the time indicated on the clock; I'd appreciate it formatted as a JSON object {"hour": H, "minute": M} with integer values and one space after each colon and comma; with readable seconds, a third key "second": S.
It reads {"hour": 8, "minute": 49}
